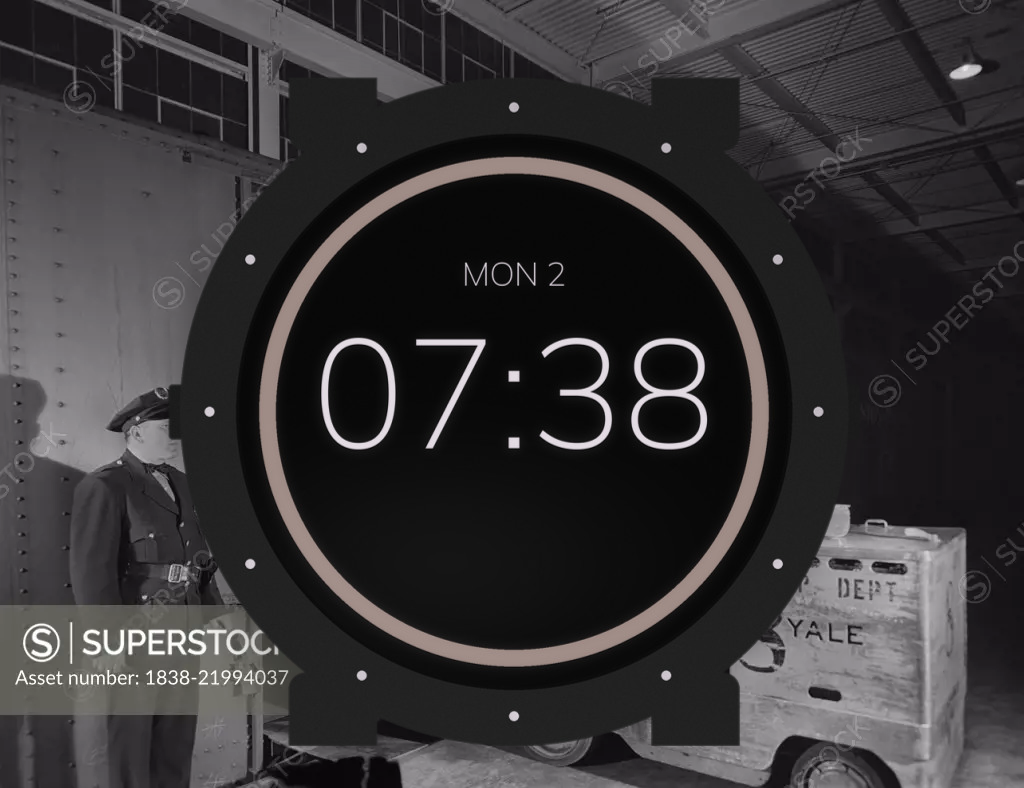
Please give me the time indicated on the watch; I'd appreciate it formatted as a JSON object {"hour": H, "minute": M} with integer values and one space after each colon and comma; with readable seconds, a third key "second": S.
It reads {"hour": 7, "minute": 38}
